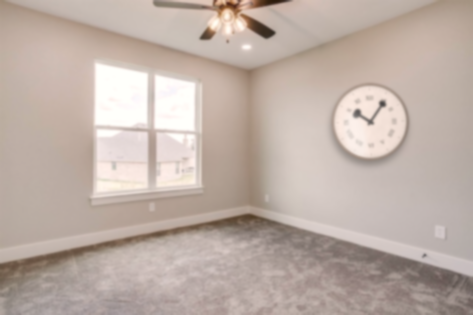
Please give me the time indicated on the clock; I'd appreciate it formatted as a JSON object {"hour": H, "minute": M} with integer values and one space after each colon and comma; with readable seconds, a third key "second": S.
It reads {"hour": 10, "minute": 6}
